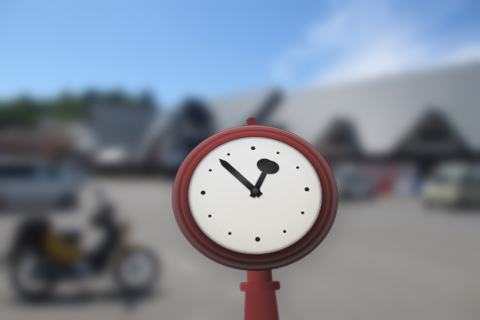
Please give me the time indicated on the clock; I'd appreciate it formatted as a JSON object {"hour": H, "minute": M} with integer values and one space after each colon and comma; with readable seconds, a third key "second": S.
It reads {"hour": 12, "minute": 53}
